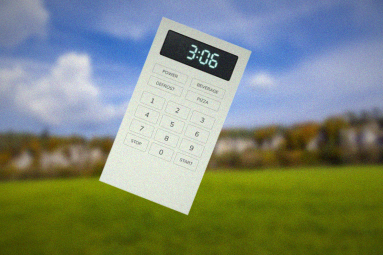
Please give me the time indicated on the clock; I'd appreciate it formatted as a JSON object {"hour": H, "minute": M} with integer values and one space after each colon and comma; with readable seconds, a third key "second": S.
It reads {"hour": 3, "minute": 6}
